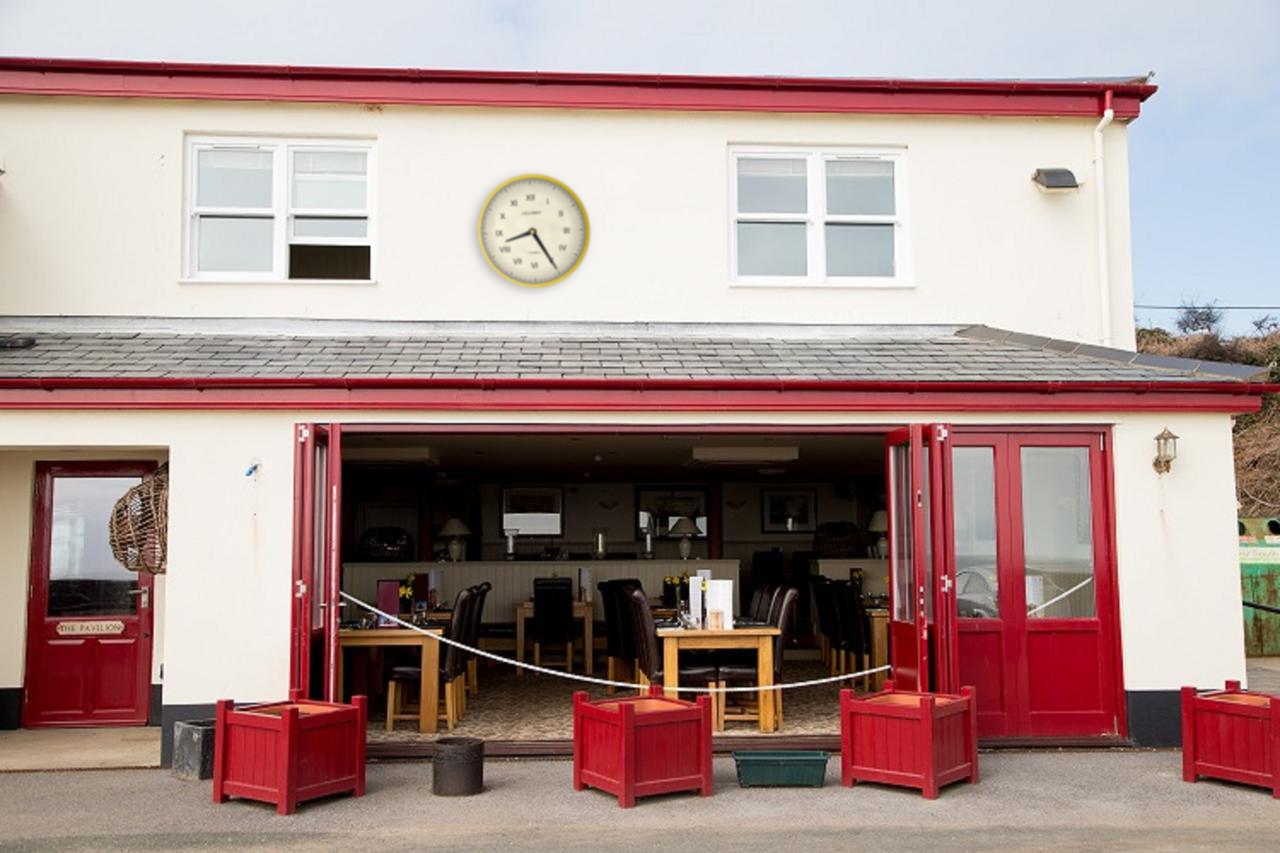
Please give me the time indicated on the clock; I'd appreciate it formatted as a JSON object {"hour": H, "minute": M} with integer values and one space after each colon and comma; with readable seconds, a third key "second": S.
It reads {"hour": 8, "minute": 25}
